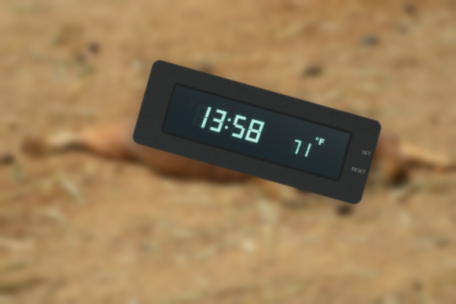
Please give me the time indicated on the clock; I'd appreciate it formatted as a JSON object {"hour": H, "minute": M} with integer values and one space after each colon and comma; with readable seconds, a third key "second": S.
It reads {"hour": 13, "minute": 58}
